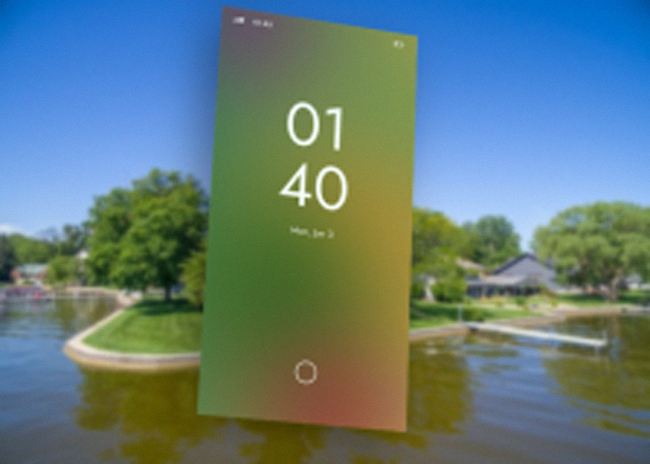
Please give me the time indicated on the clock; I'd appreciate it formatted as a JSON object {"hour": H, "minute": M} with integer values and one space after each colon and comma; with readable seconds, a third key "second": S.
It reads {"hour": 1, "minute": 40}
